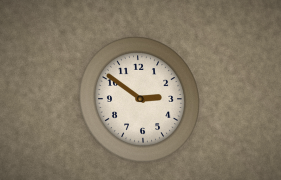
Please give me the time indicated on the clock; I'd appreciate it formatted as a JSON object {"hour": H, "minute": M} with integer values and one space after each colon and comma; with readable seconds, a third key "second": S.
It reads {"hour": 2, "minute": 51}
